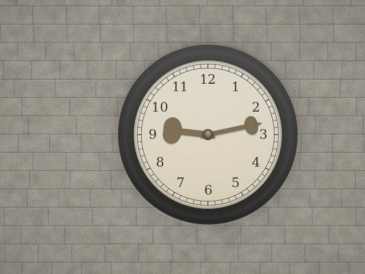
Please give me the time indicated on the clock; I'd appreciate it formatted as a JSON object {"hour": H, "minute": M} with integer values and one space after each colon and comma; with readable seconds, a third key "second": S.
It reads {"hour": 9, "minute": 13}
